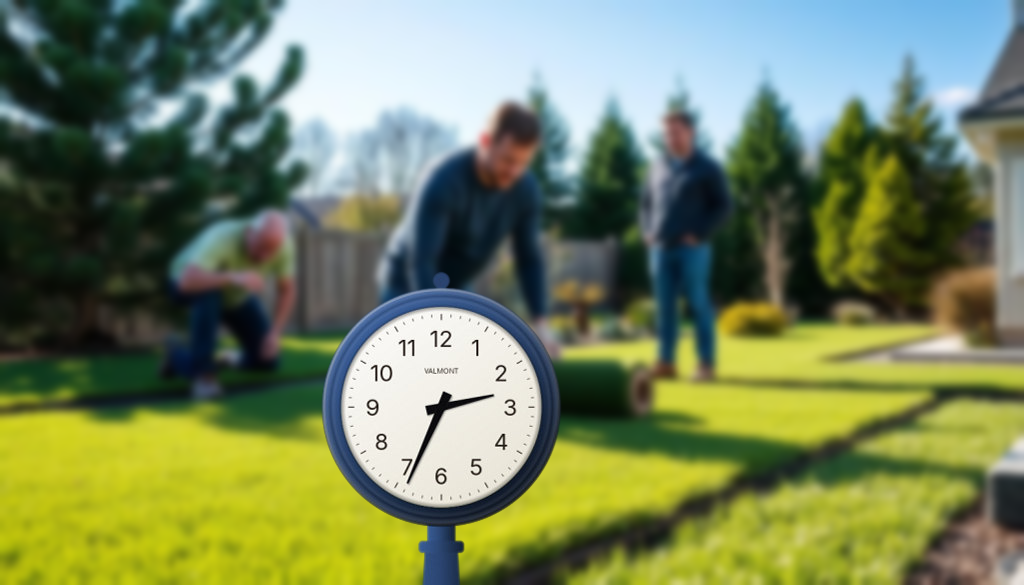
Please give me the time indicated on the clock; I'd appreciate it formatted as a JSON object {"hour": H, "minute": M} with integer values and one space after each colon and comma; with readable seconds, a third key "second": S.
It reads {"hour": 2, "minute": 34}
